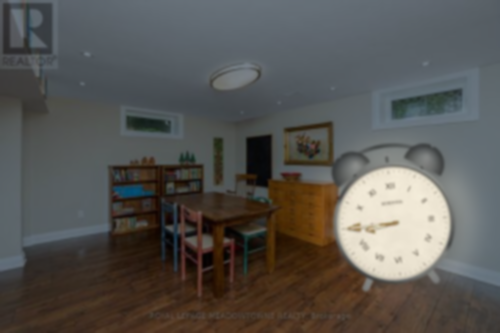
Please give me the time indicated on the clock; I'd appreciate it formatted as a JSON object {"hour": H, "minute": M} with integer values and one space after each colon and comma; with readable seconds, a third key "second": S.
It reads {"hour": 8, "minute": 45}
